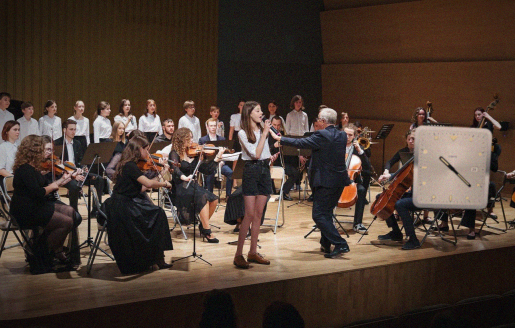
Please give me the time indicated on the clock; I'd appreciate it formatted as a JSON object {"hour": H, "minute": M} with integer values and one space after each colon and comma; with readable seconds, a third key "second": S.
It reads {"hour": 10, "minute": 22}
